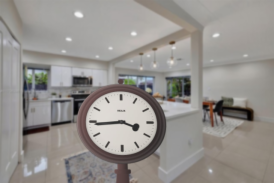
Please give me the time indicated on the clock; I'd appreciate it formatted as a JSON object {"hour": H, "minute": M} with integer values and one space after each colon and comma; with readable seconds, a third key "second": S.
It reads {"hour": 3, "minute": 44}
